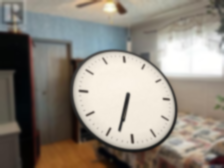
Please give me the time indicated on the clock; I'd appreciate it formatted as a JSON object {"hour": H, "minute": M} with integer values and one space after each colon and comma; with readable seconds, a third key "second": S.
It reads {"hour": 6, "minute": 33}
